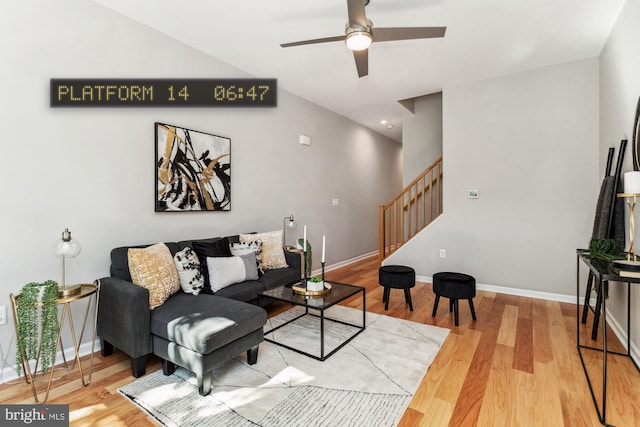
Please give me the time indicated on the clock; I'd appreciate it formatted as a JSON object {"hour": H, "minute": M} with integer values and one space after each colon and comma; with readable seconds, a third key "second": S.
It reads {"hour": 6, "minute": 47}
